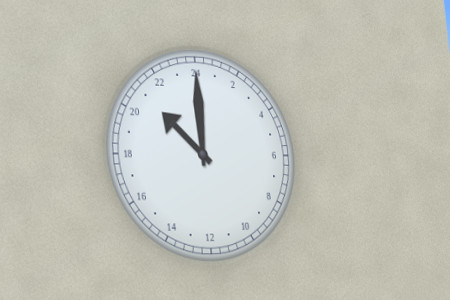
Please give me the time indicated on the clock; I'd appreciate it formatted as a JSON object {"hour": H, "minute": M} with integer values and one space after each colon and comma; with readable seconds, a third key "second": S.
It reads {"hour": 21, "minute": 0}
